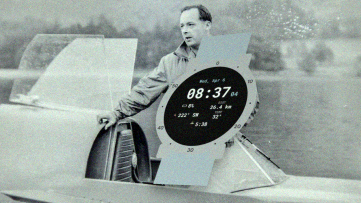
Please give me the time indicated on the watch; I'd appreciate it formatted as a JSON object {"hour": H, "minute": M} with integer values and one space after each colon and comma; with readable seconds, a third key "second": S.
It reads {"hour": 8, "minute": 37}
